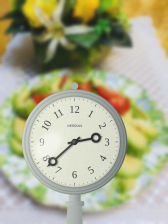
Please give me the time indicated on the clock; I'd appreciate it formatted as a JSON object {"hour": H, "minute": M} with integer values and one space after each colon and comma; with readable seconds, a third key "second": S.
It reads {"hour": 2, "minute": 38}
